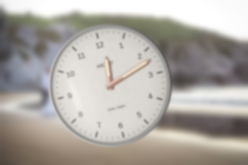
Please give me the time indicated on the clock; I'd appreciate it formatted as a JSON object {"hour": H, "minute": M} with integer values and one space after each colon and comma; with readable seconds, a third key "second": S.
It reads {"hour": 12, "minute": 12}
